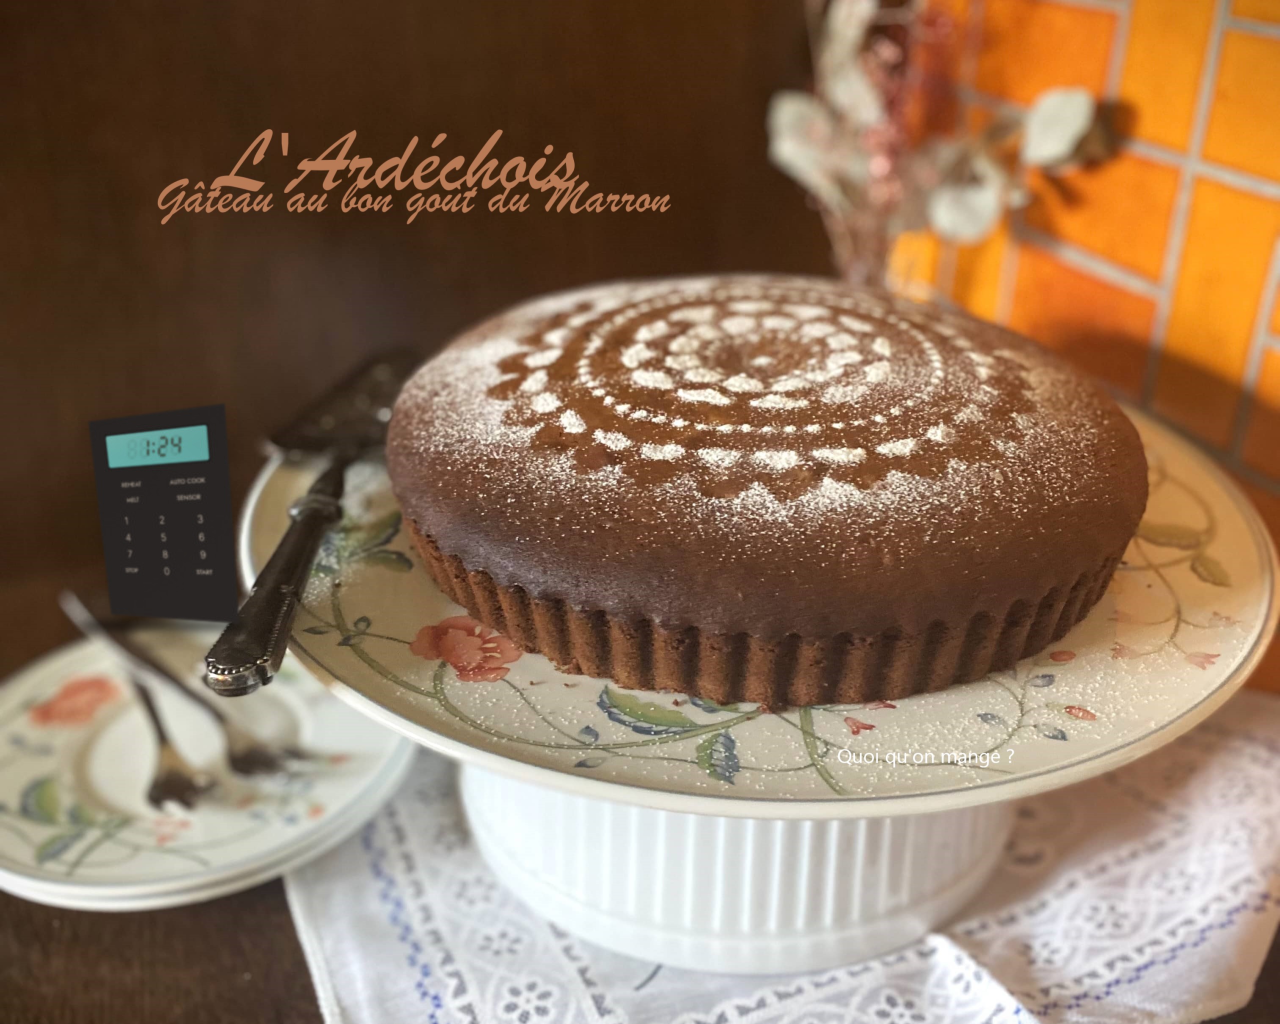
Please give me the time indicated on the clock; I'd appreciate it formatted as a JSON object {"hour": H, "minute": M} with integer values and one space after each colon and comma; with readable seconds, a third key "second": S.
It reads {"hour": 1, "minute": 24}
